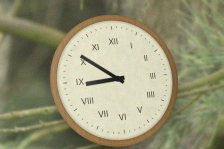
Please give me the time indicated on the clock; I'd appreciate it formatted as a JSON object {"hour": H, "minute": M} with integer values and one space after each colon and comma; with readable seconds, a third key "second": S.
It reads {"hour": 8, "minute": 51}
